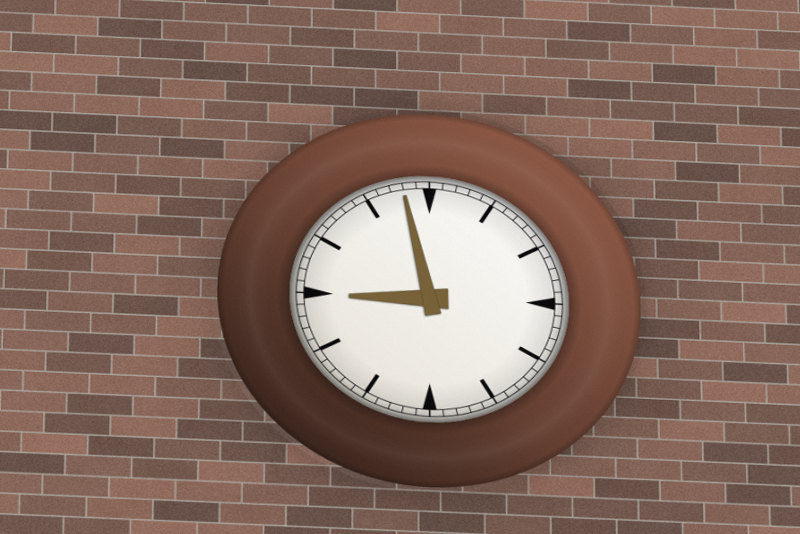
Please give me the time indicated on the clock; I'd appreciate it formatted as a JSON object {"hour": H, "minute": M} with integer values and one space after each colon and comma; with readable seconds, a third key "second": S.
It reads {"hour": 8, "minute": 58}
